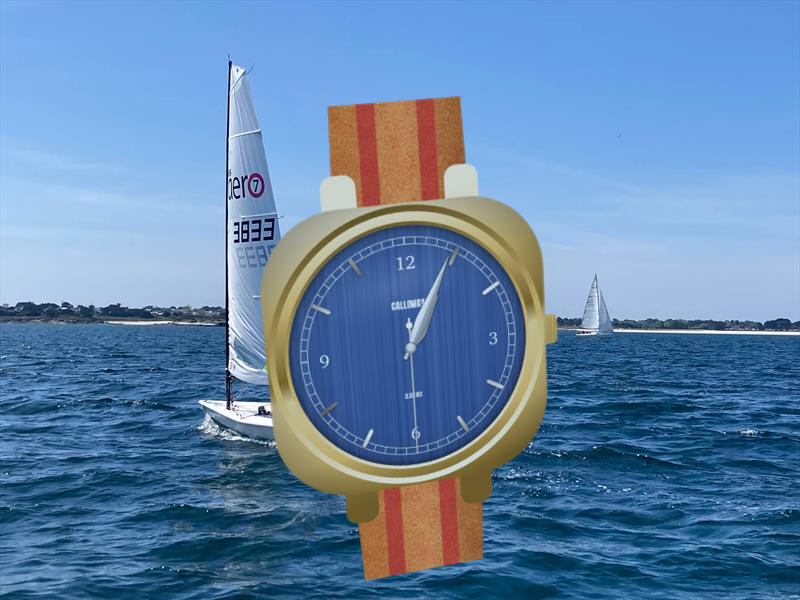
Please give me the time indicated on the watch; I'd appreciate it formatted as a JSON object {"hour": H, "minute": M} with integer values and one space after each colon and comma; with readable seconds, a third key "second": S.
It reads {"hour": 1, "minute": 4, "second": 30}
